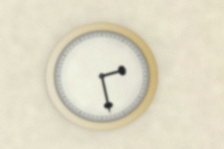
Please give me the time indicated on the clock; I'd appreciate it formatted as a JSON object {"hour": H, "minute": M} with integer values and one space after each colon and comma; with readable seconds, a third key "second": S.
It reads {"hour": 2, "minute": 28}
